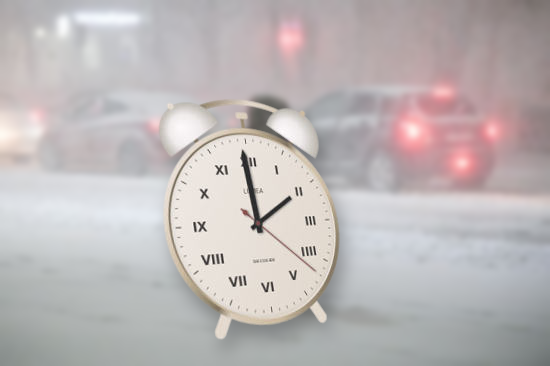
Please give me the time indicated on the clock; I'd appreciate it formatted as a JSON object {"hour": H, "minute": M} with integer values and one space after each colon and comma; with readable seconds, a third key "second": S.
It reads {"hour": 1, "minute": 59, "second": 22}
